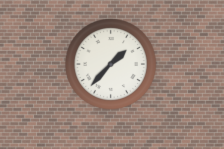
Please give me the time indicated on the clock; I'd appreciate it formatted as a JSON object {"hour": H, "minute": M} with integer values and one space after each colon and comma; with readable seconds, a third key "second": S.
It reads {"hour": 1, "minute": 37}
